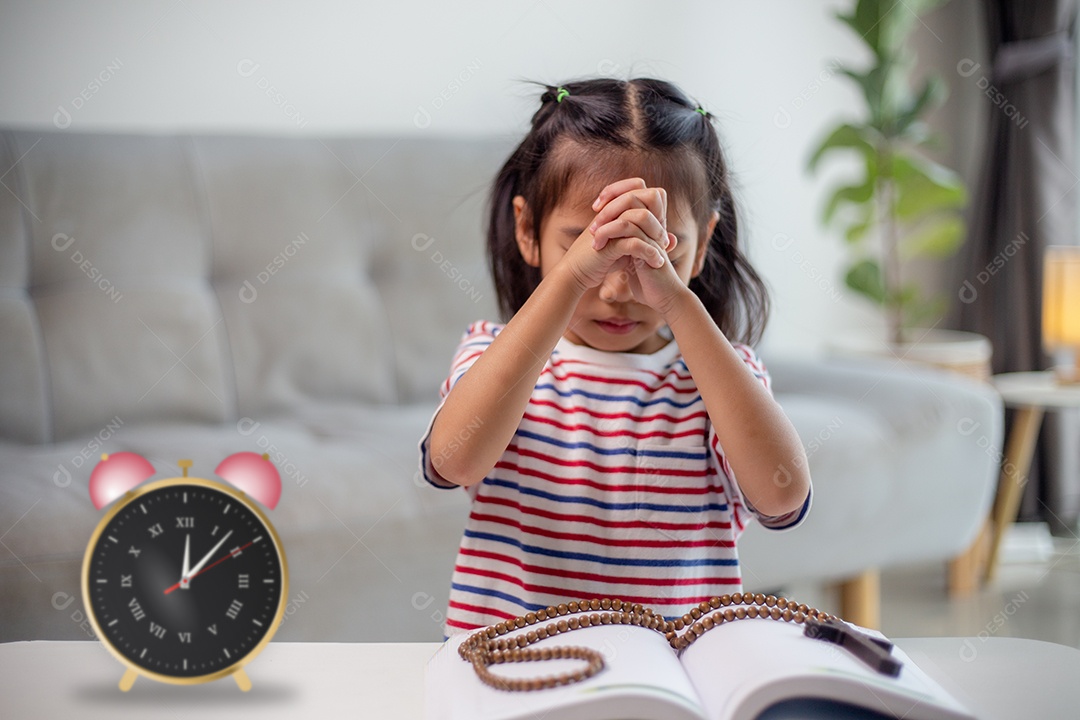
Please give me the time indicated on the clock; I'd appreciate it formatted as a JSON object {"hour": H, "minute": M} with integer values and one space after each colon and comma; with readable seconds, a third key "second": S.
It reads {"hour": 12, "minute": 7, "second": 10}
